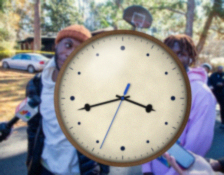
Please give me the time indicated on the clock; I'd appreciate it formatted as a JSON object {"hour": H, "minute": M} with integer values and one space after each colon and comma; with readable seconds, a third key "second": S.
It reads {"hour": 3, "minute": 42, "second": 34}
